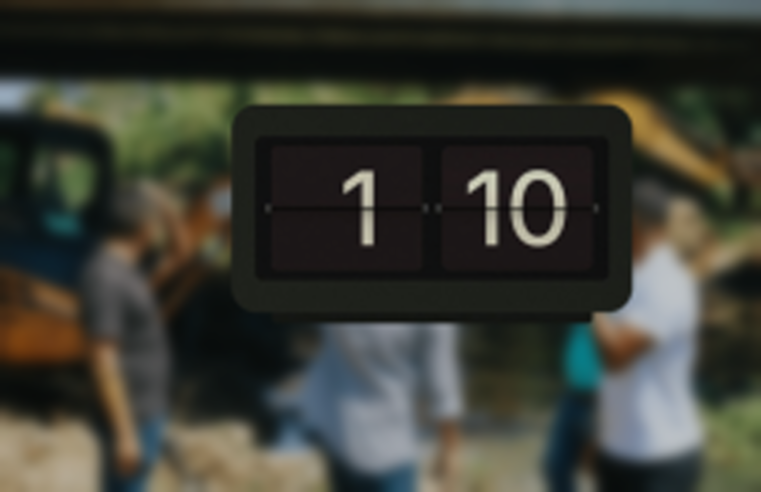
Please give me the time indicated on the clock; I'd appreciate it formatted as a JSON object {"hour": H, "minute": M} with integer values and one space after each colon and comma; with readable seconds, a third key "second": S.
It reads {"hour": 1, "minute": 10}
